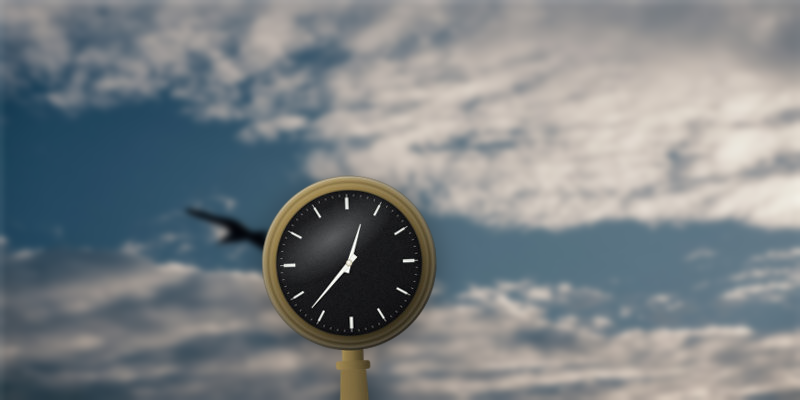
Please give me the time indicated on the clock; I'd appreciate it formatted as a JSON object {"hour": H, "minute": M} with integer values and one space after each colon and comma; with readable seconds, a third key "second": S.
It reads {"hour": 12, "minute": 37}
